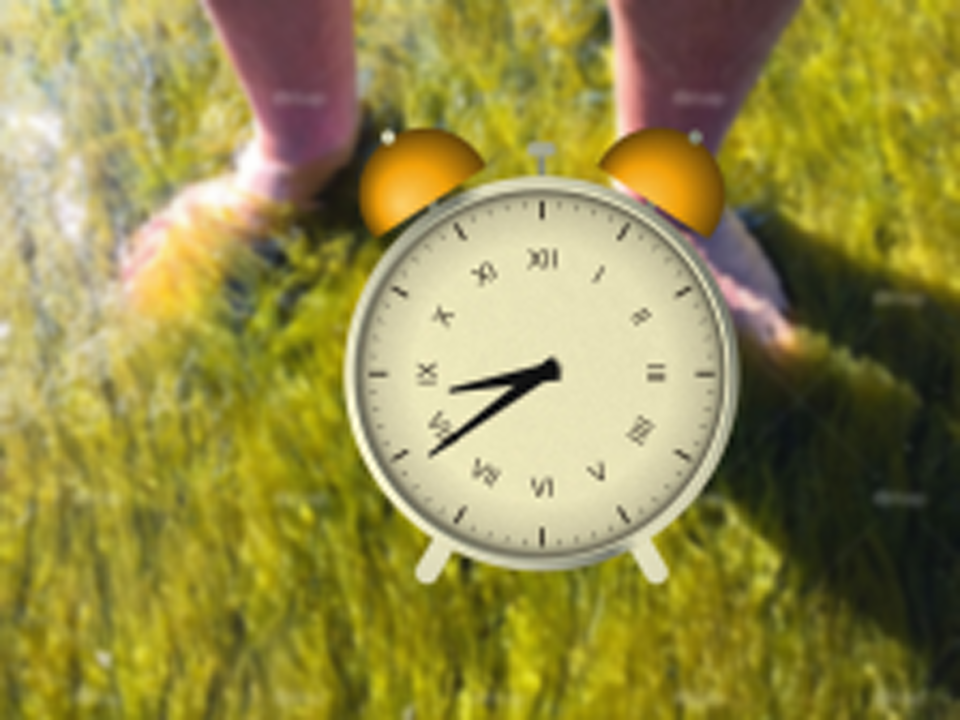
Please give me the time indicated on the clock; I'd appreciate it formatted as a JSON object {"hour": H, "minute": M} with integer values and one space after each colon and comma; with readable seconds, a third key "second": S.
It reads {"hour": 8, "minute": 39}
